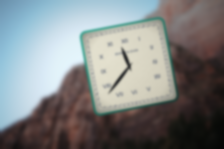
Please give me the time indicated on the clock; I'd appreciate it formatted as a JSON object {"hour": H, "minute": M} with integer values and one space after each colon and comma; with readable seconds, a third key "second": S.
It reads {"hour": 11, "minute": 38}
